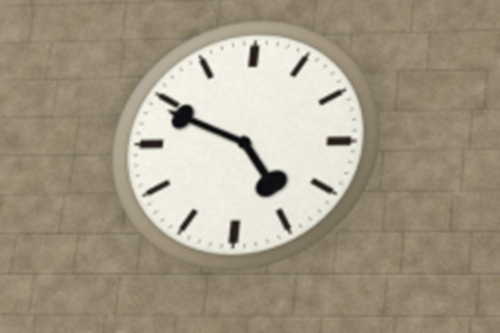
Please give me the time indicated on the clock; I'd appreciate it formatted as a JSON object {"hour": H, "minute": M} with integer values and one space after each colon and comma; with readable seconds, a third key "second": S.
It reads {"hour": 4, "minute": 49}
